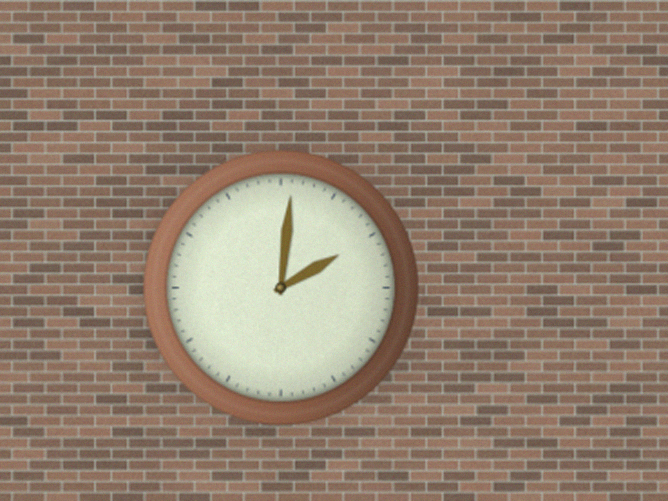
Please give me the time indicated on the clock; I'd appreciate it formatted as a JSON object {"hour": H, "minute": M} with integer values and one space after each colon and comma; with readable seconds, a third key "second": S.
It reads {"hour": 2, "minute": 1}
